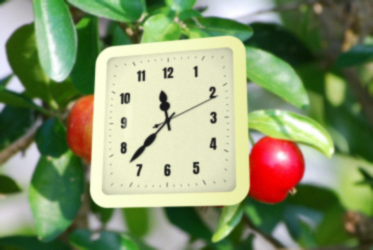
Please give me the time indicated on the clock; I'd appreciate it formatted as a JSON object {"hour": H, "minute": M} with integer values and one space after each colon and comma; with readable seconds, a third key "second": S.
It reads {"hour": 11, "minute": 37, "second": 11}
